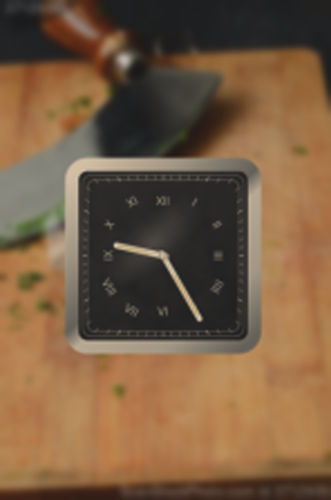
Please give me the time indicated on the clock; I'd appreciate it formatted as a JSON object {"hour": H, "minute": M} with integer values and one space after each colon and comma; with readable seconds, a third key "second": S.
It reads {"hour": 9, "minute": 25}
